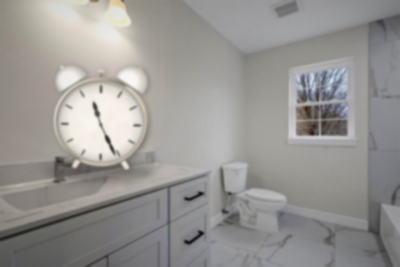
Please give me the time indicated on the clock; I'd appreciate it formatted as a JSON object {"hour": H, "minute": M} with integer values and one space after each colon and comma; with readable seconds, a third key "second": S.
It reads {"hour": 11, "minute": 26}
